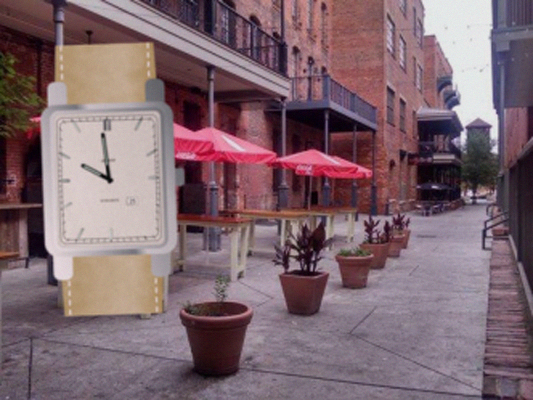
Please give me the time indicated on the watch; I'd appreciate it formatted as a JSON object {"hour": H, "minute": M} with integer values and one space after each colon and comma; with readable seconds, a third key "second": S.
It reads {"hour": 9, "minute": 59}
